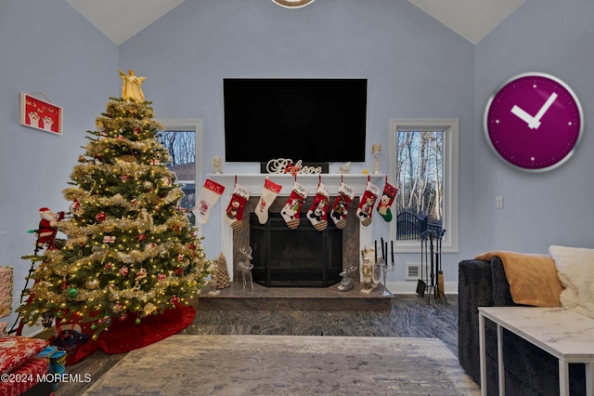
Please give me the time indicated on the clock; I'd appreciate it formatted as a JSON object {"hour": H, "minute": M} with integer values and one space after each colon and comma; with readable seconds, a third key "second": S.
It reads {"hour": 10, "minute": 6}
